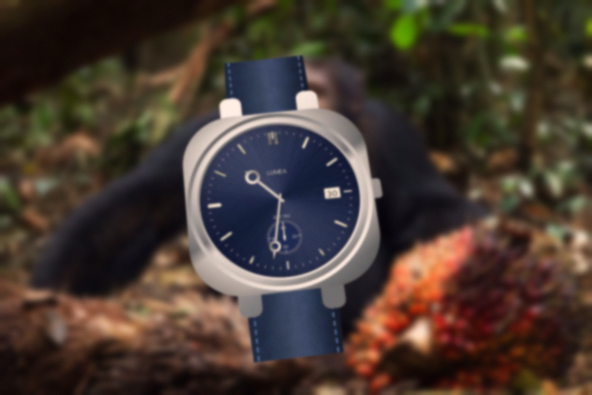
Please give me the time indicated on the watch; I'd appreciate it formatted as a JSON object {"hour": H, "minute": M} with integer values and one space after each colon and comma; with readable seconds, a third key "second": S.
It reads {"hour": 10, "minute": 32}
